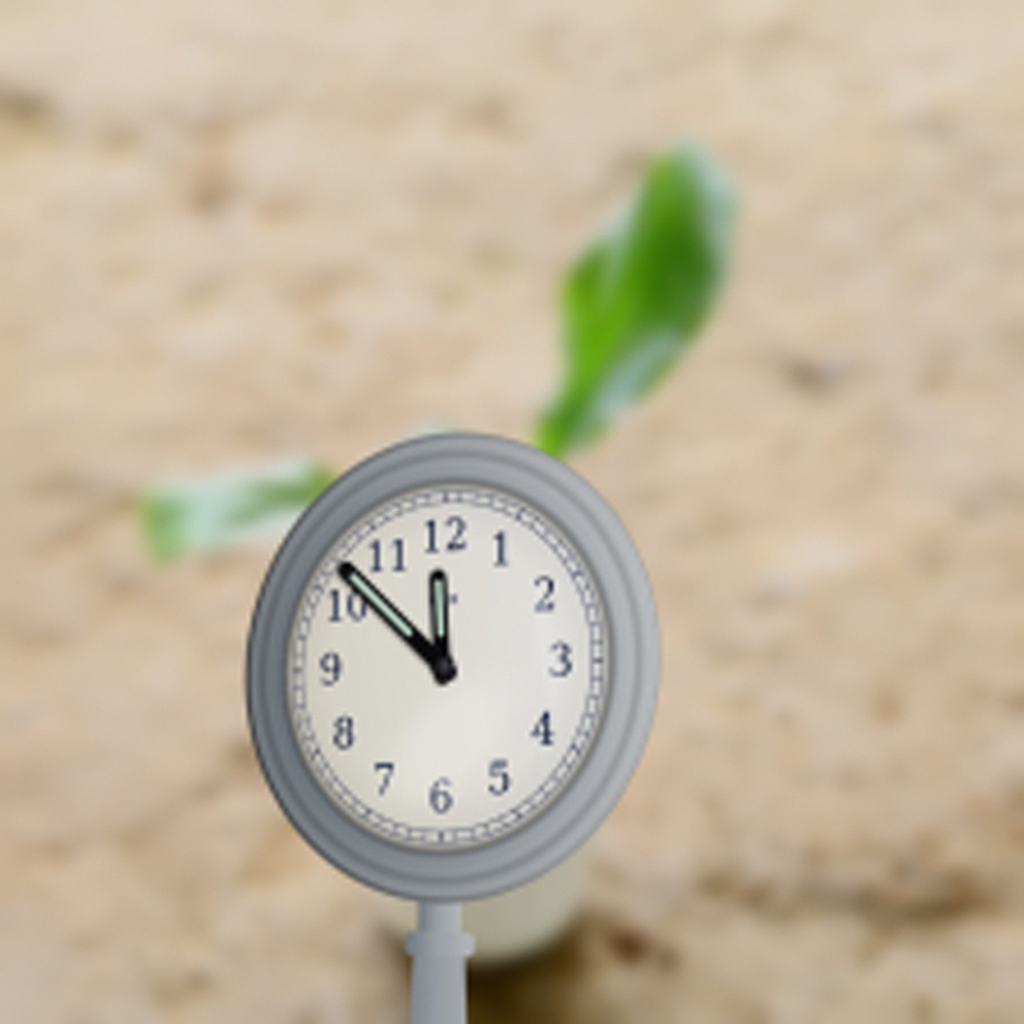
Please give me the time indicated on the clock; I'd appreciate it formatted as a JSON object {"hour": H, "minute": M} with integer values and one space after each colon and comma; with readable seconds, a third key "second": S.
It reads {"hour": 11, "minute": 52}
